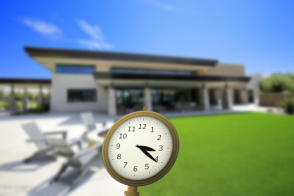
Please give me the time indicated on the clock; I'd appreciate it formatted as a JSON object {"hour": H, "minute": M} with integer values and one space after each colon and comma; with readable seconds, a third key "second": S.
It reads {"hour": 3, "minute": 21}
